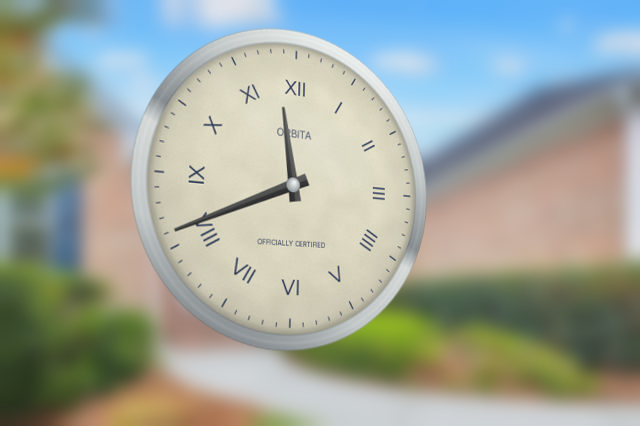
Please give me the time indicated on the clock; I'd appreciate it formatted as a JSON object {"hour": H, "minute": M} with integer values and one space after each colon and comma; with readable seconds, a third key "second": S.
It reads {"hour": 11, "minute": 41}
